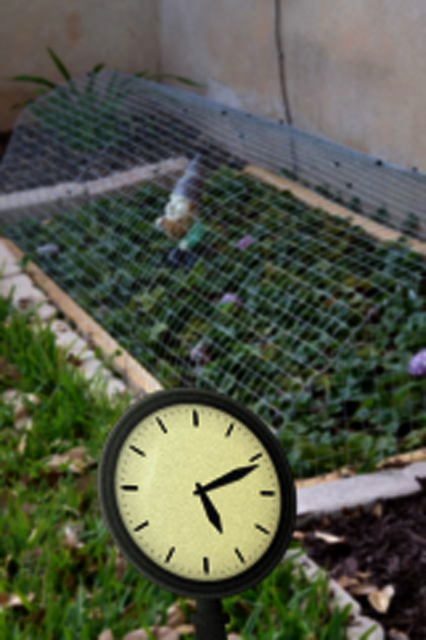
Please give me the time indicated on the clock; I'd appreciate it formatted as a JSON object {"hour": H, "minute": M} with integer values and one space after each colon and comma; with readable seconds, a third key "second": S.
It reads {"hour": 5, "minute": 11}
